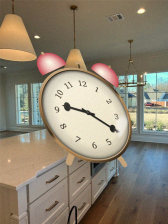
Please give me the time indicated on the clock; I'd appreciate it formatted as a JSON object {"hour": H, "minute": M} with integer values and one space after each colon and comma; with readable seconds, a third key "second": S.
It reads {"hour": 9, "minute": 20}
